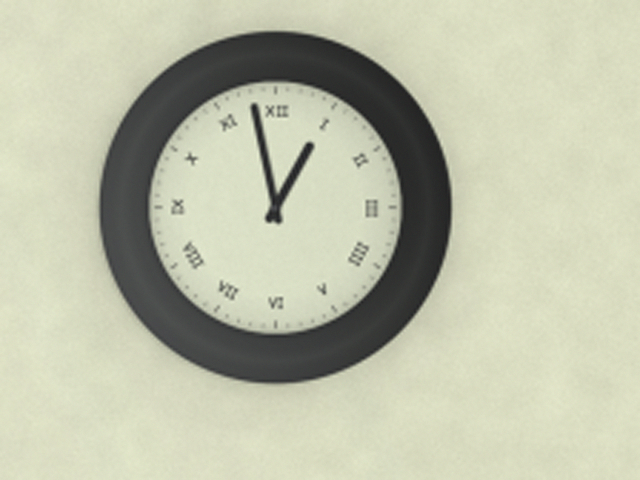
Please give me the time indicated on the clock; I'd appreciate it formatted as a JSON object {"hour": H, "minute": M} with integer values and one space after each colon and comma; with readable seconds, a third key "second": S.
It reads {"hour": 12, "minute": 58}
